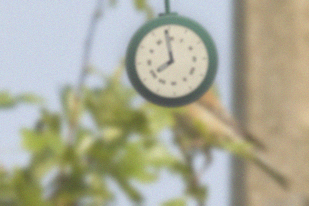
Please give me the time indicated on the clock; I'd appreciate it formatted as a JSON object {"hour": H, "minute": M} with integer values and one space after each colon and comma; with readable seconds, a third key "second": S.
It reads {"hour": 7, "minute": 59}
